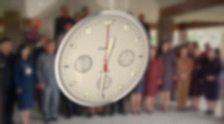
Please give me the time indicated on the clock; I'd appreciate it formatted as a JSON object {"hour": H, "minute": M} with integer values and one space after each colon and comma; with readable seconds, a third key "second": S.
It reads {"hour": 12, "minute": 31}
